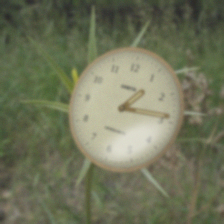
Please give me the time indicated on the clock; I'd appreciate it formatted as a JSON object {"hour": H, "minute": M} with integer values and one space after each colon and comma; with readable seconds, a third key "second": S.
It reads {"hour": 1, "minute": 14}
